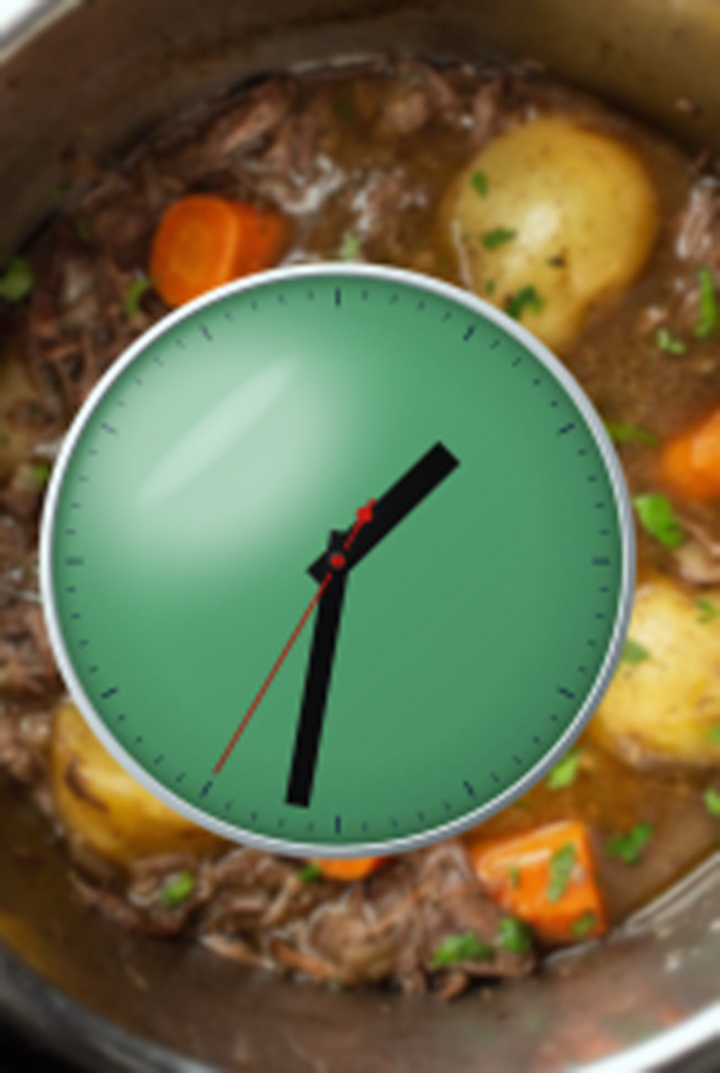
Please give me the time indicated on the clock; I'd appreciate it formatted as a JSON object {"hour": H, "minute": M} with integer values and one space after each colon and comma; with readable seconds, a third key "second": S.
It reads {"hour": 1, "minute": 31, "second": 35}
